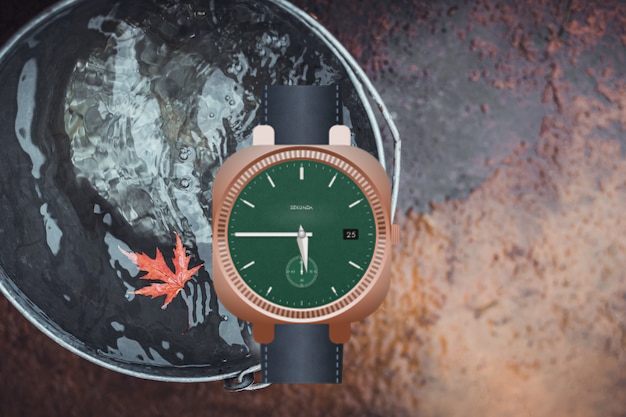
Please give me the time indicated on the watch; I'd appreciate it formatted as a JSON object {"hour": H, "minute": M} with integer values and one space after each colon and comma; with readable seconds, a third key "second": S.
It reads {"hour": 5, "minute": 45}
